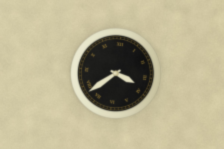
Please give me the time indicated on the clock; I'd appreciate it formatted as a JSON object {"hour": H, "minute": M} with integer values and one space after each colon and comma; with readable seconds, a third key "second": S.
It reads {"hour": 3, "minute": 38}
